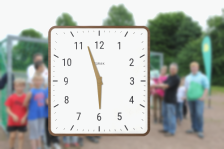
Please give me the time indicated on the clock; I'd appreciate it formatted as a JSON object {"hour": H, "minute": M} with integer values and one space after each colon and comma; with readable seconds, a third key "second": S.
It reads {"hour": 5, "minute": 57}
